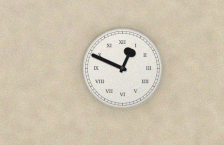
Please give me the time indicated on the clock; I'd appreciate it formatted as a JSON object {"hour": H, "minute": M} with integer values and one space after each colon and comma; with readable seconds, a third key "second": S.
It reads {"hour": 12, "minute": 49}
